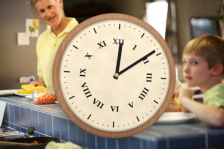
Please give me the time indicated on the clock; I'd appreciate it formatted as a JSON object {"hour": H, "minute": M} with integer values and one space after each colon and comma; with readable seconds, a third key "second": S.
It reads {"hour": 12, "minute": 9}
